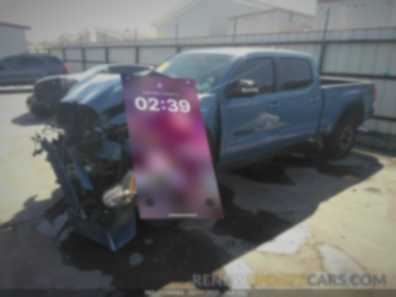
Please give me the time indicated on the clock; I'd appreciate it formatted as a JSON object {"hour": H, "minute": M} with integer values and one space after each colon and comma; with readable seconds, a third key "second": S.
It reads {"hour": 2, "minute": 39}
